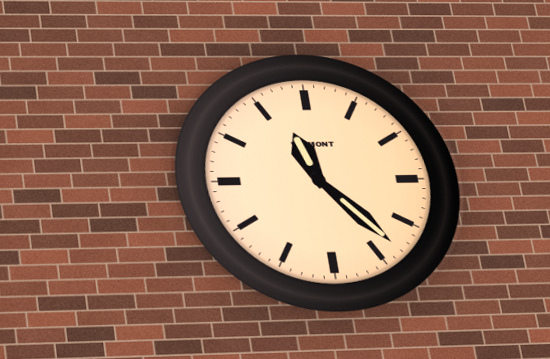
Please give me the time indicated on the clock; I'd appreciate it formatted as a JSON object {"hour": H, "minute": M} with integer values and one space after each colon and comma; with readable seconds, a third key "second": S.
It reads {"hour": 11, "minute": 23}
